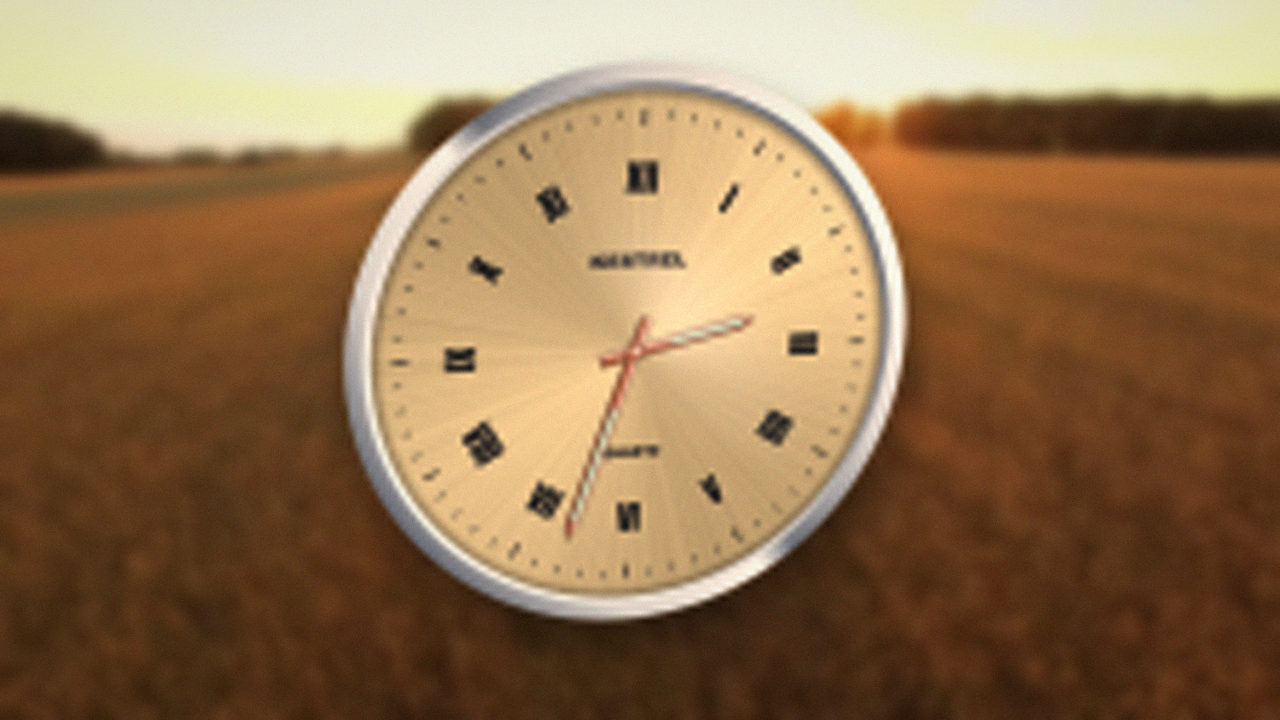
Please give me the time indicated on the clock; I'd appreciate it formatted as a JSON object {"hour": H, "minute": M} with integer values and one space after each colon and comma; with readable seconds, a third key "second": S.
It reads {"hour": 2, "minute": 33}
